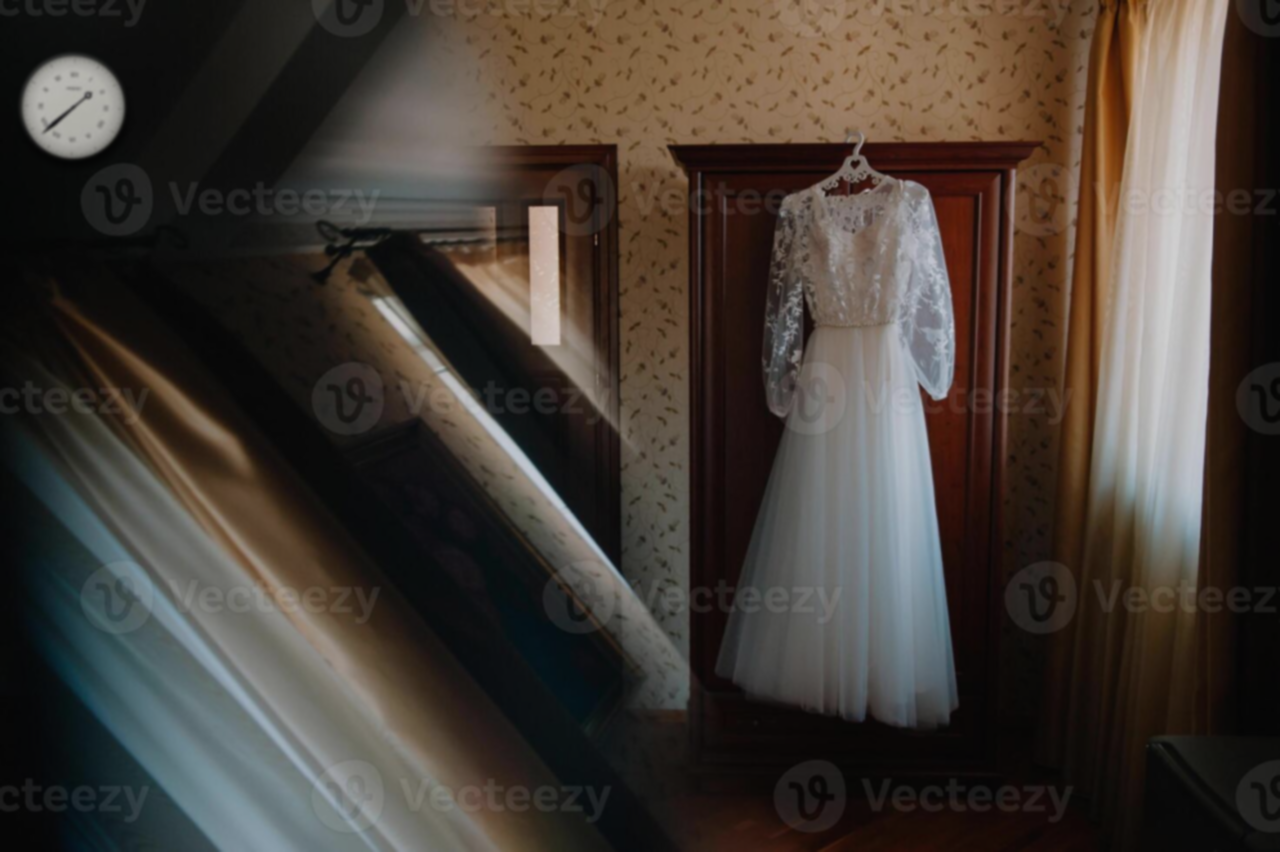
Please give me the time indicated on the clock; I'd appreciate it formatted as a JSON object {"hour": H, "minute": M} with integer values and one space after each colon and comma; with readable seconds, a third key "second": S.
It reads {"hour": 1, "minute": 38}
